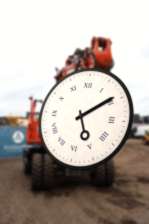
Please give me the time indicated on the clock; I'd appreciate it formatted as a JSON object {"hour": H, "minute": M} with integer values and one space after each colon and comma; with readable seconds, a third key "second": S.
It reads {"hour": 5, "minute": 9}
